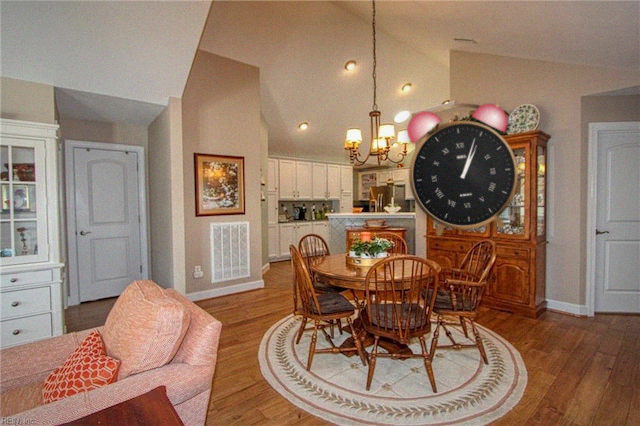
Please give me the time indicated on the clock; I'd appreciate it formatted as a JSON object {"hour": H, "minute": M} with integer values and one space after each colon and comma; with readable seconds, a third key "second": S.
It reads {"hour": 1, "minute": 4}
